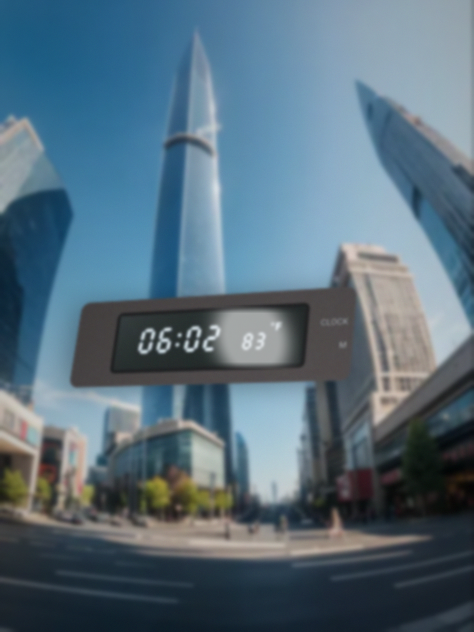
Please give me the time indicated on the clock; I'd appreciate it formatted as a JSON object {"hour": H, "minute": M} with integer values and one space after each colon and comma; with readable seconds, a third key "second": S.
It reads {"hour": 6, "minute": 2}
